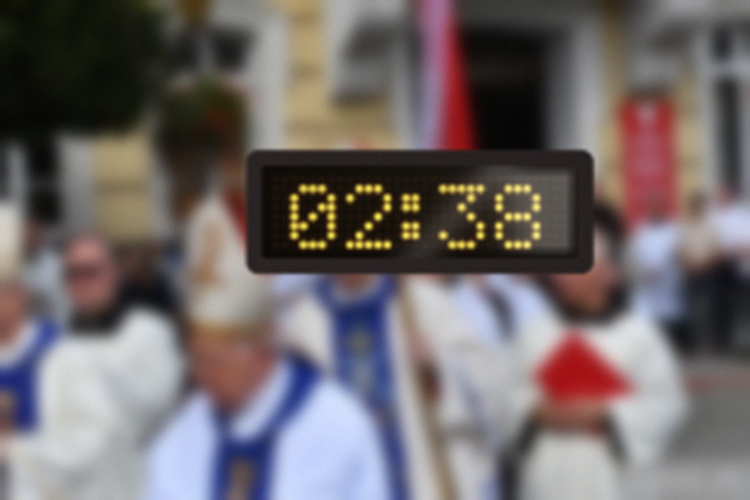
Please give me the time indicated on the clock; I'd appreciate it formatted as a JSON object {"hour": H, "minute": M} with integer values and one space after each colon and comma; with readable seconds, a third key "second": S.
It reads {"hour": 2, "minute": 38}
